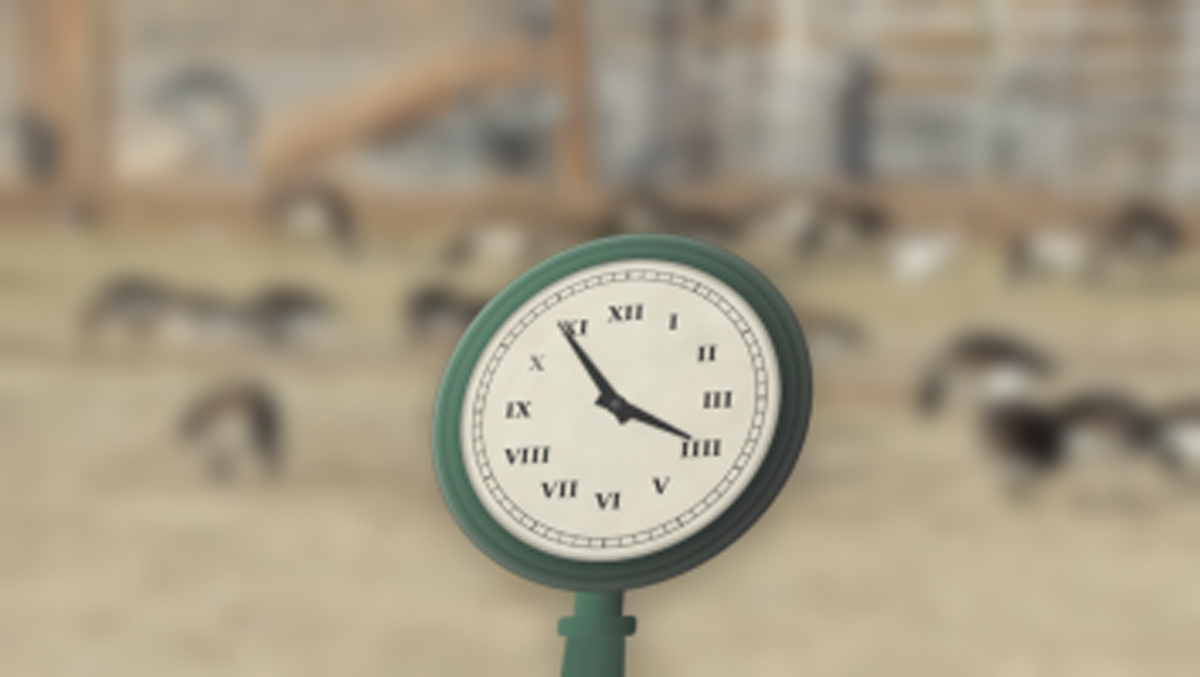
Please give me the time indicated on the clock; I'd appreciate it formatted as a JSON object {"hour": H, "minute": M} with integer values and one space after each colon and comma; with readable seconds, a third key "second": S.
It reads {"hour": 3, "minute": 54}
